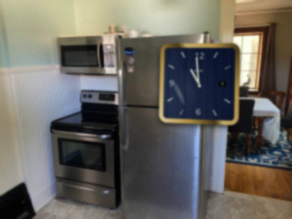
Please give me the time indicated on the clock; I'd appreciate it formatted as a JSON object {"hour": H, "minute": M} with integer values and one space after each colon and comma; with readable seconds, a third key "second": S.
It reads {"hour": 10, "minute": 59}
